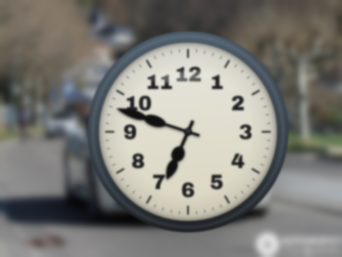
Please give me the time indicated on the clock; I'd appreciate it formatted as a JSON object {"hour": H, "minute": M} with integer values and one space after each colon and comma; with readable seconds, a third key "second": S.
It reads {"hour": 6, "minute": 48}
